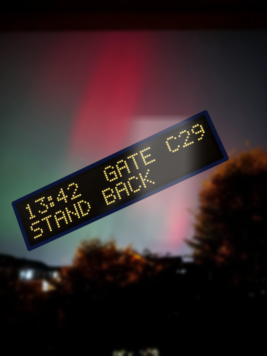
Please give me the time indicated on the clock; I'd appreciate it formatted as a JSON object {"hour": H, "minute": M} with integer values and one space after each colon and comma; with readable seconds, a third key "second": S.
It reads {"hour": 13, "minute": 42}
